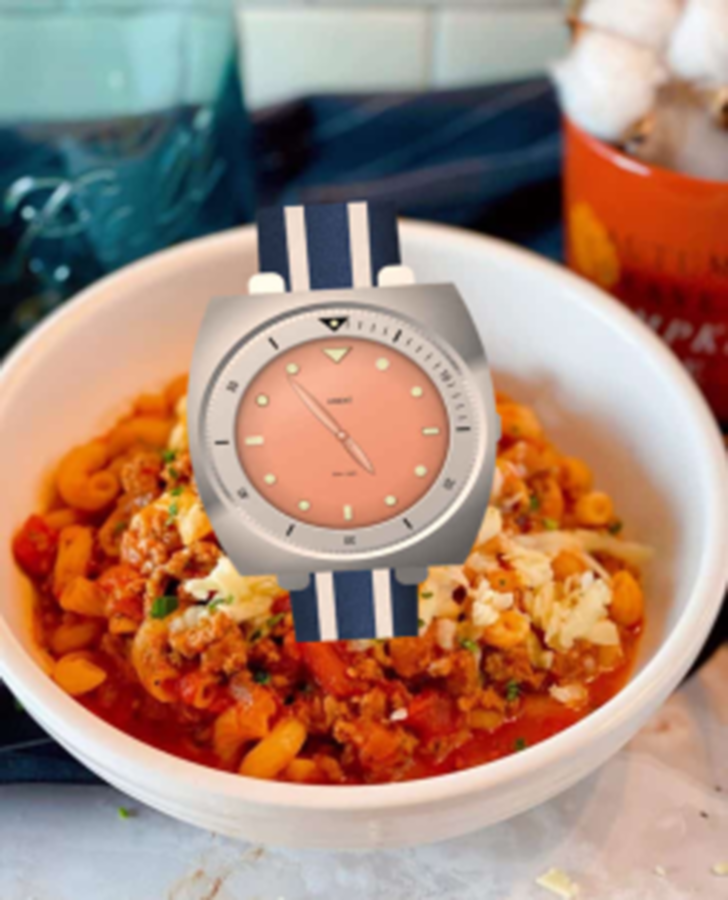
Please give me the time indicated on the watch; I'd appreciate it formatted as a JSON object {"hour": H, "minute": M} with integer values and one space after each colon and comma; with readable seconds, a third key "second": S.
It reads {"hour": 4, "minute": 54}
